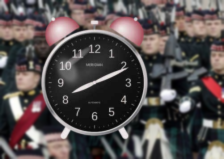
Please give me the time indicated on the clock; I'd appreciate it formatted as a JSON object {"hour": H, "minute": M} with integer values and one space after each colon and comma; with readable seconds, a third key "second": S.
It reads {"hour": 8, "minute": 11}
